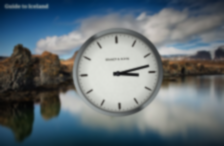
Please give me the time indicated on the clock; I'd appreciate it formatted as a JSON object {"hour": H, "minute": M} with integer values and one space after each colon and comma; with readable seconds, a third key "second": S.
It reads {"hour": 3, "minute": 13}
